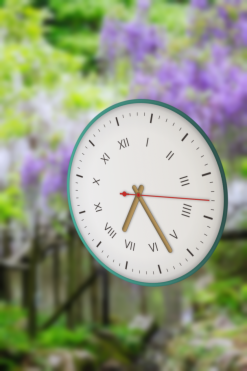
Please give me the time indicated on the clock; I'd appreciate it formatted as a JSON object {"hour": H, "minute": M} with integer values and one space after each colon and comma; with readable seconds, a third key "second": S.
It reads {"hour": 7, "minute": 27, "second": 18}
